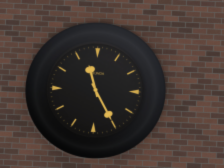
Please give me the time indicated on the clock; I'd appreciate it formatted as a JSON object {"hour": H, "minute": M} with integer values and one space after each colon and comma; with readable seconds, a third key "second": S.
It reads {"hour": 11, "minute": 25}
